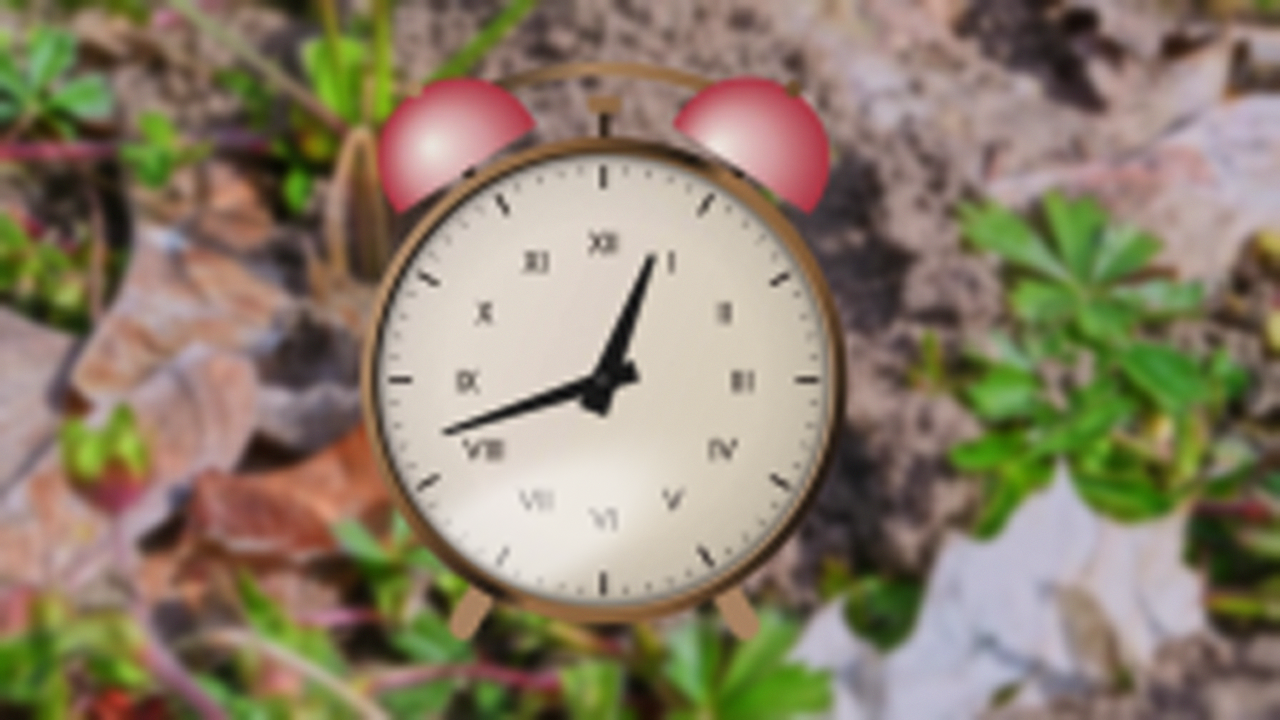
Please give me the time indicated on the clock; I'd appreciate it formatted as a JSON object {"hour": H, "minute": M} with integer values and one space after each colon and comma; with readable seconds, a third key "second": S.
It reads {"hour": 12, "minute": 42}
